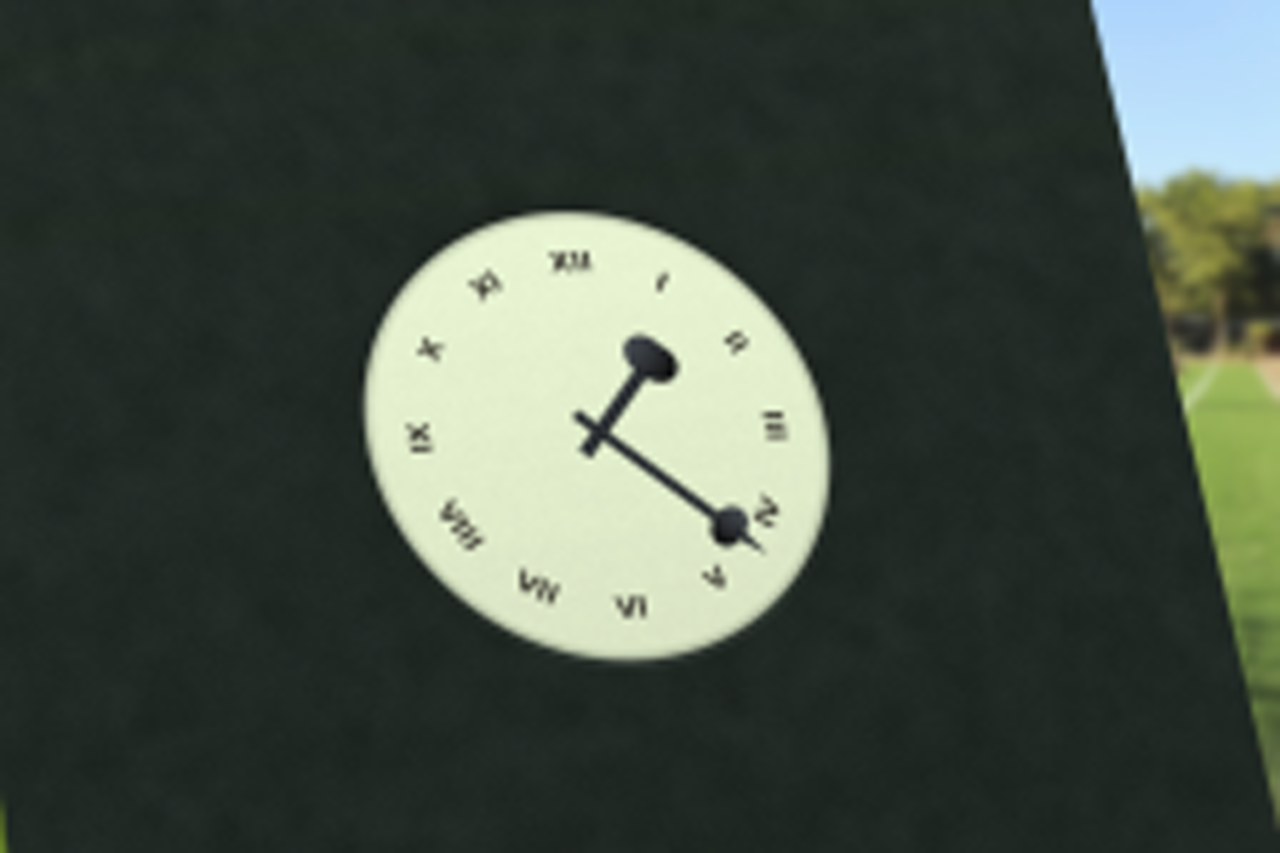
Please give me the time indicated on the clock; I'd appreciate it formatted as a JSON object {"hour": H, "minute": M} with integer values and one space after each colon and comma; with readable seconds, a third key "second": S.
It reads {"hour": 1, "minute": 22}
